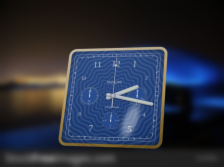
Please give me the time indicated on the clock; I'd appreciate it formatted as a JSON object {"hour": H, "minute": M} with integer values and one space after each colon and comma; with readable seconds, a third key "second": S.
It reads {"hour": 2, "minute": 17}
